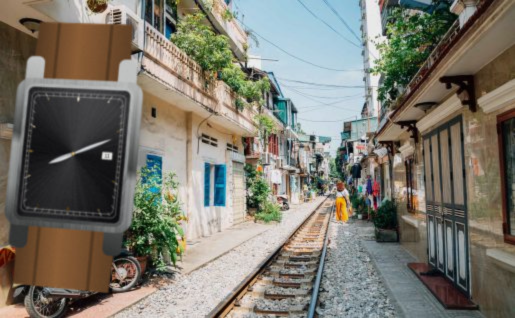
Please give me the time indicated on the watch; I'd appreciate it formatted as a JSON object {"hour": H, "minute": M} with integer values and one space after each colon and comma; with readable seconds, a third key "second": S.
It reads {"hour": 8, "minute": 11}
